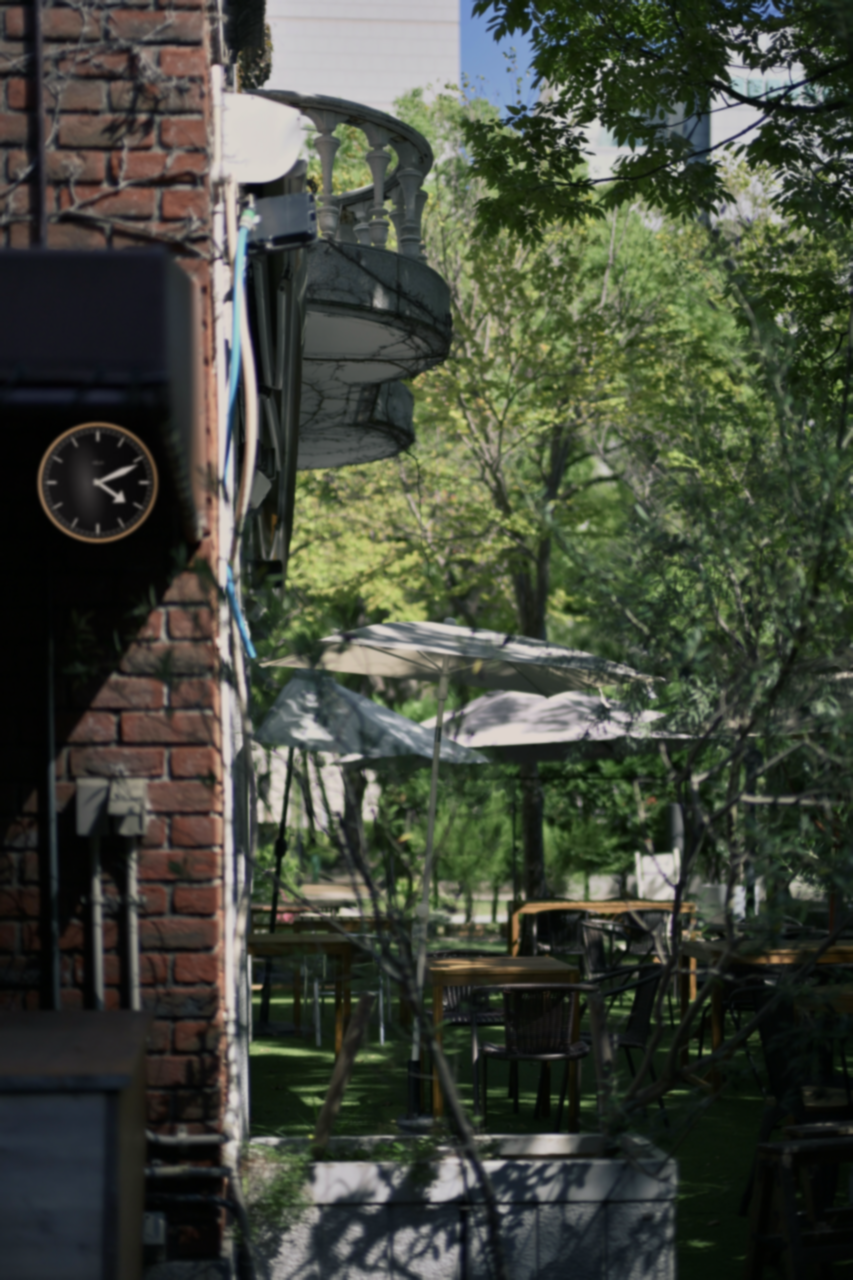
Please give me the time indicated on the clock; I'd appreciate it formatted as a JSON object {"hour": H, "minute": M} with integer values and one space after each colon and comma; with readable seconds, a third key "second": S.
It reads {"hour": 4, "minute": 11}
